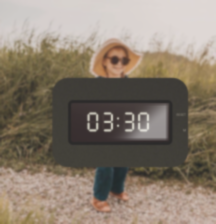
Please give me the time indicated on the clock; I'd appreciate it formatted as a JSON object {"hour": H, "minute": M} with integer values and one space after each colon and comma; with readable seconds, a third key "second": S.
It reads {"hour": 3, "minute": 30}
